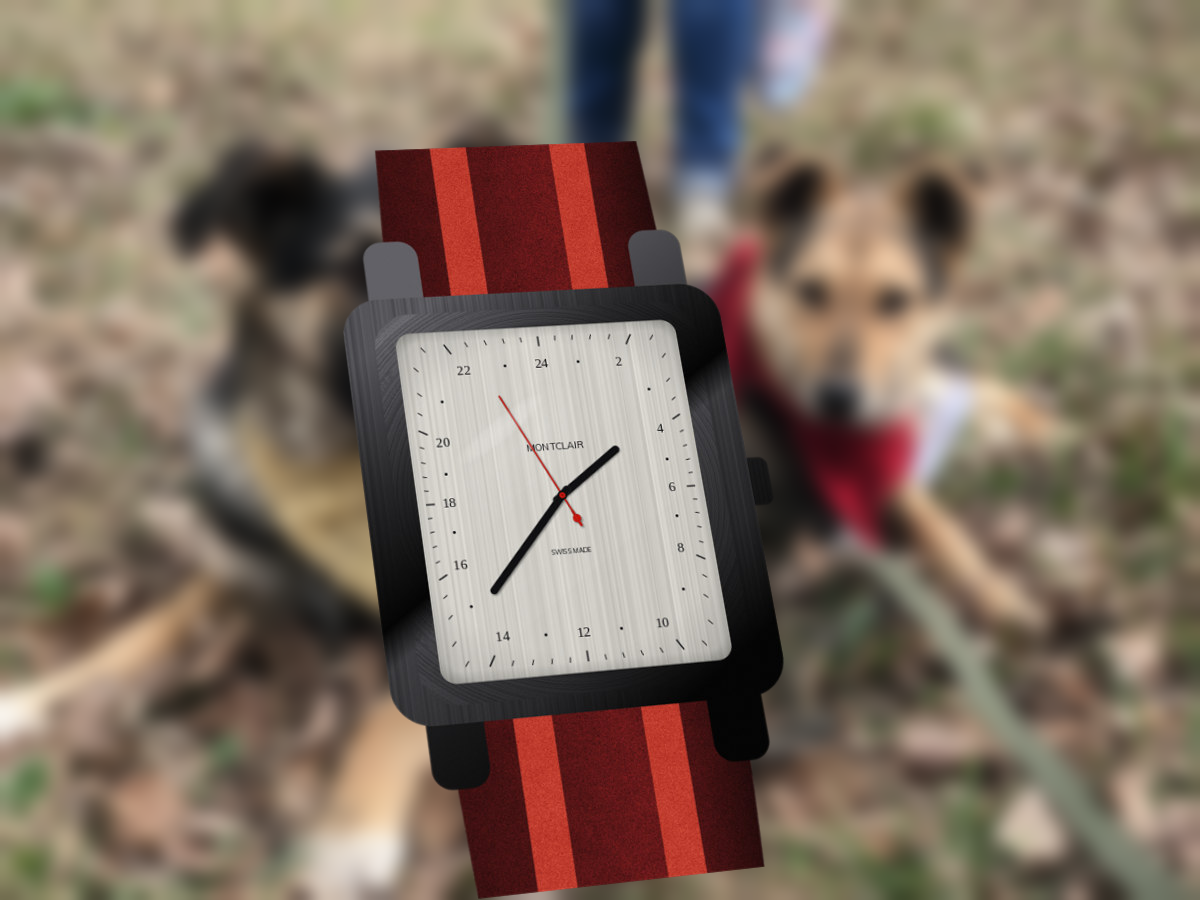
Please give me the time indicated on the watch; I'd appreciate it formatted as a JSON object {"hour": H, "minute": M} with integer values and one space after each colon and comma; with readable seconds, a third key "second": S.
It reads {"hour": 3, "minute": 36, "second": 56}
